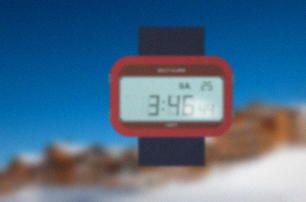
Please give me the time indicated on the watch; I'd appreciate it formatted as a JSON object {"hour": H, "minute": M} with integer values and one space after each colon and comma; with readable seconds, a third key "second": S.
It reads {"hour": 3, "minute": 46}
